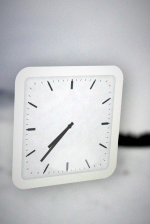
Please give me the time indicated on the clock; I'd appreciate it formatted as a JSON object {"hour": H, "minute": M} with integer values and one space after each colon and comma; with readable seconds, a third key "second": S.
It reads {"hour": 7, "minute": 37}
